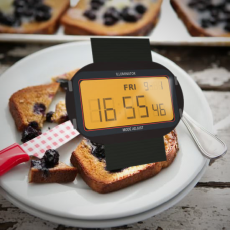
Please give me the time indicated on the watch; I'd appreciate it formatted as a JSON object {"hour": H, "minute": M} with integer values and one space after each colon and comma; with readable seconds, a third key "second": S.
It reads {"hour": 16, "minute": 55, "second": 46}
